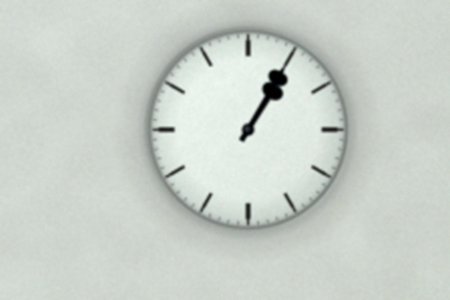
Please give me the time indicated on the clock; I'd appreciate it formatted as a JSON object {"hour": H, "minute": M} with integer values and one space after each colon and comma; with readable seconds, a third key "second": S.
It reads {"hour": 1, "minute": 5}
